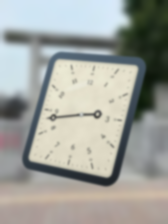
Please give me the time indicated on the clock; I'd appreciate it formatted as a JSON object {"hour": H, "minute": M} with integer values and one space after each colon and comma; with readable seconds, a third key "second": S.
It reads {"hour": 2, "minute": 43}
